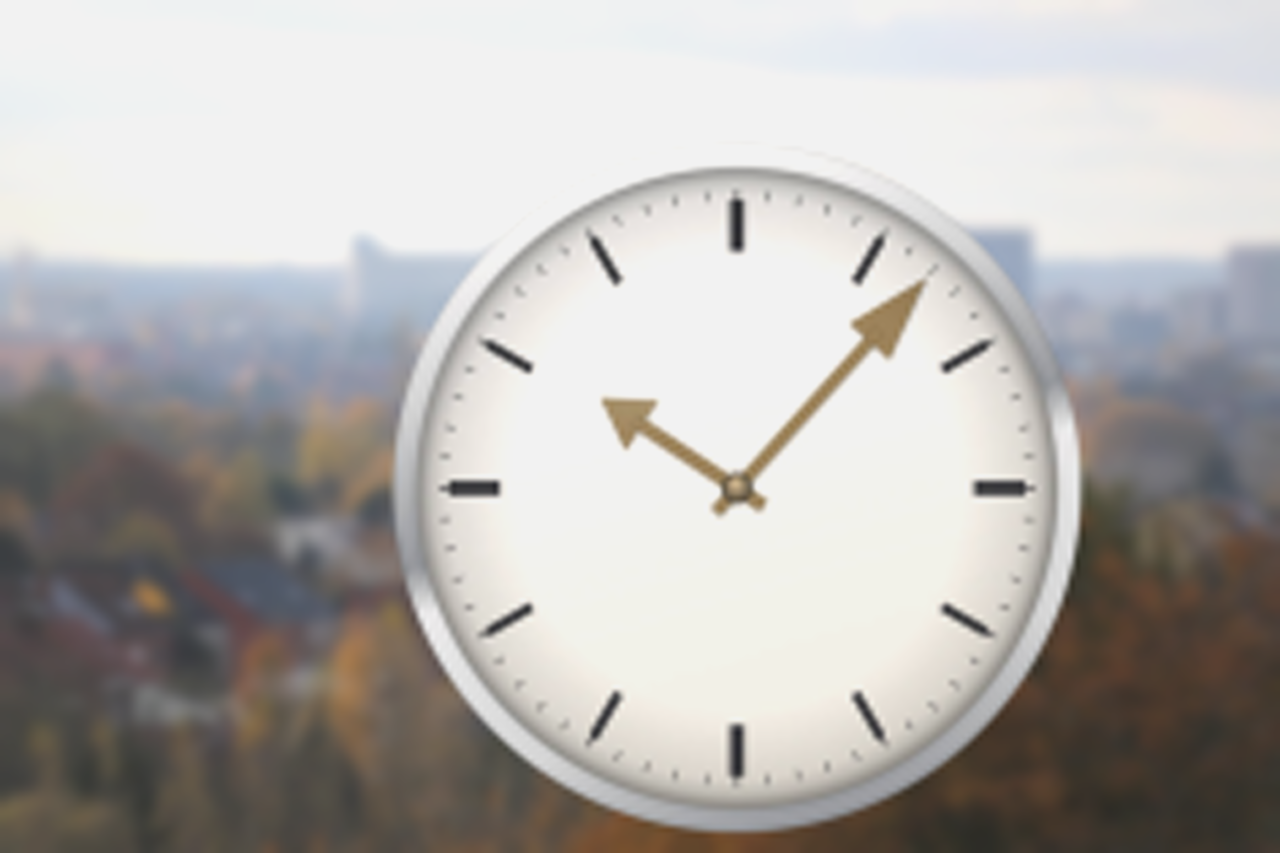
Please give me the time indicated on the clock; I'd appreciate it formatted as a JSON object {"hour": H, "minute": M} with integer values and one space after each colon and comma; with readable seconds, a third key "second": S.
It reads {"hour": 10, "minute": 7}
